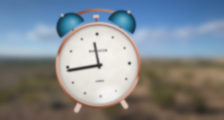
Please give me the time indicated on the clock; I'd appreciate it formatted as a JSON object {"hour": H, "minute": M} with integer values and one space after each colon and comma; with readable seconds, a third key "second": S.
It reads {"hour": 11, "minute": 44}
